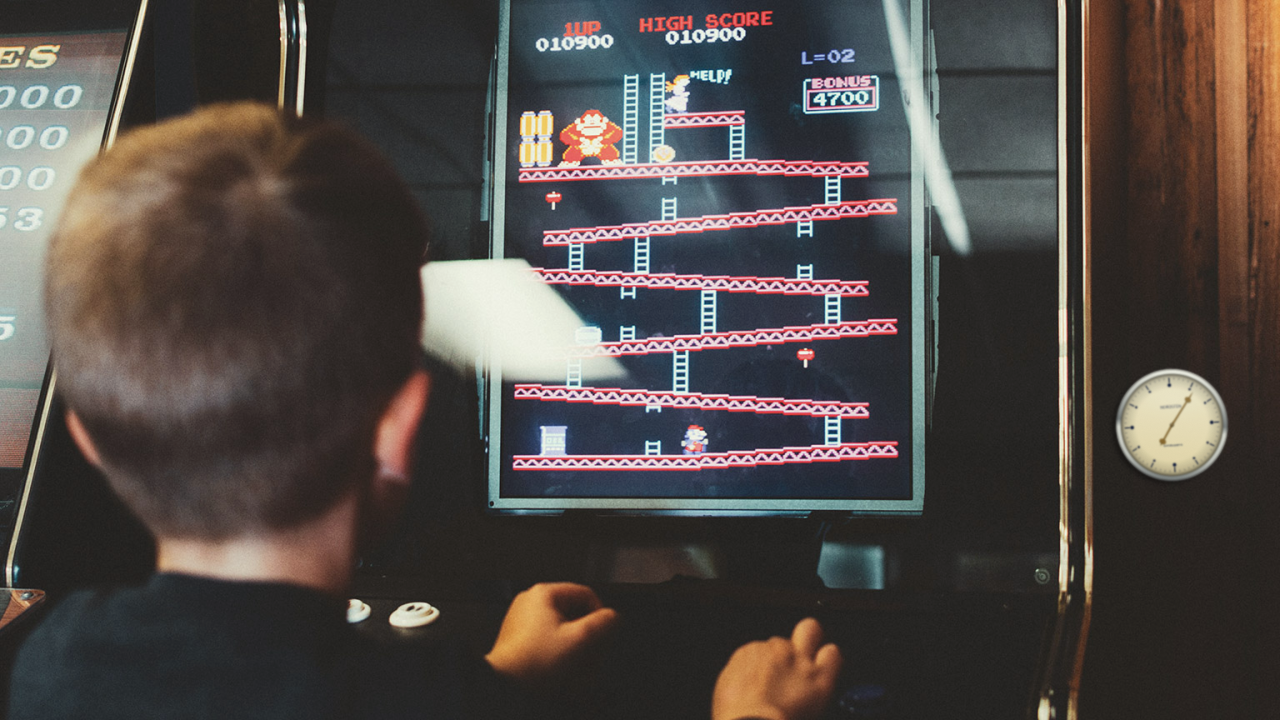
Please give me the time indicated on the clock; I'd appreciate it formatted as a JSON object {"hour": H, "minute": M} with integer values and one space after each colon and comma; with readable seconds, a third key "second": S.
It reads {"hour": 7, "minute": 6}
